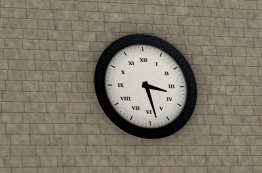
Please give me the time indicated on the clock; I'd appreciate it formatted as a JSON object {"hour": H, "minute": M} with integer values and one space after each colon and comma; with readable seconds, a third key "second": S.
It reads {"hour": 3, "minute": 28}
